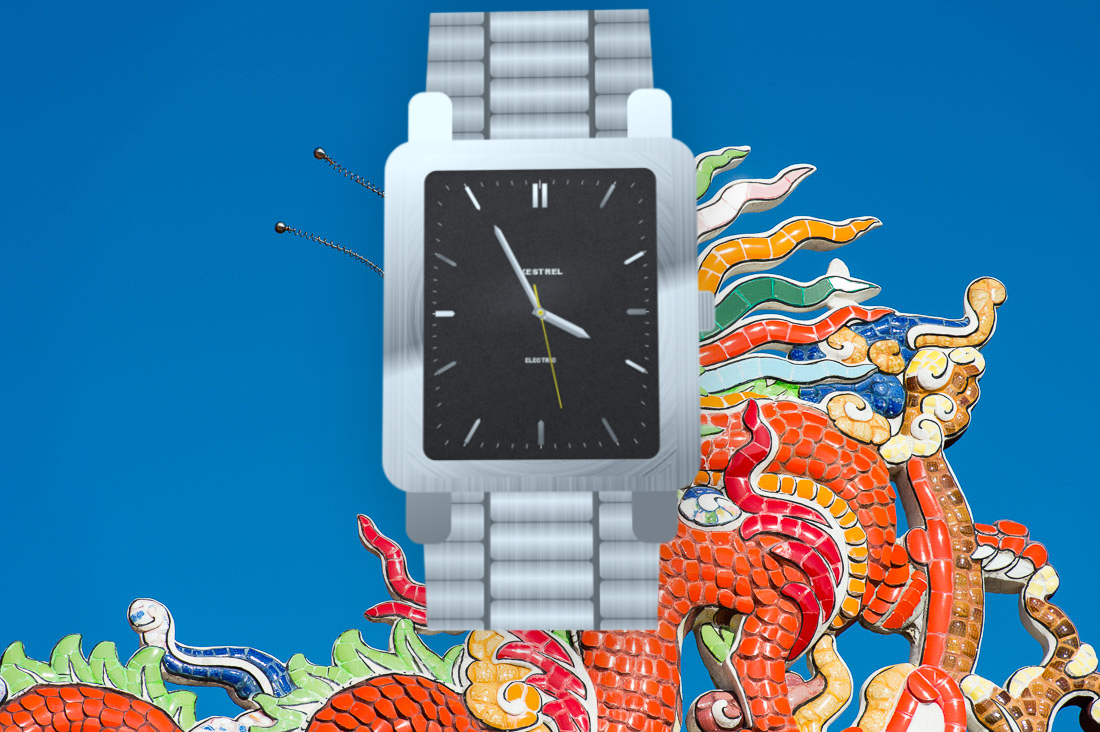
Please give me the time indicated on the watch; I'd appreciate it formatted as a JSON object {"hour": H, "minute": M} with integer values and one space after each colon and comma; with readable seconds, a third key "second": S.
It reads {"hour": 3, "minute": 55, "second": 28}
